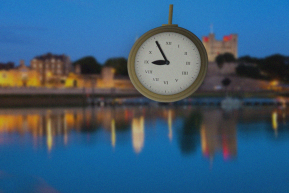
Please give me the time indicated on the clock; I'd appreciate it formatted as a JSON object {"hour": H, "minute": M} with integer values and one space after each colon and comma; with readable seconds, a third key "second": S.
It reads {"hour": 8, "minute": 55}
